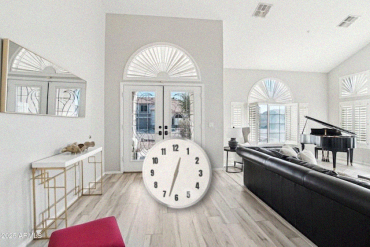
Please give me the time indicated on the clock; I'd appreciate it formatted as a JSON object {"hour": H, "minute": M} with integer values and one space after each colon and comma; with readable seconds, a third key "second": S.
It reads {"hour": 12, "minute": 33}
